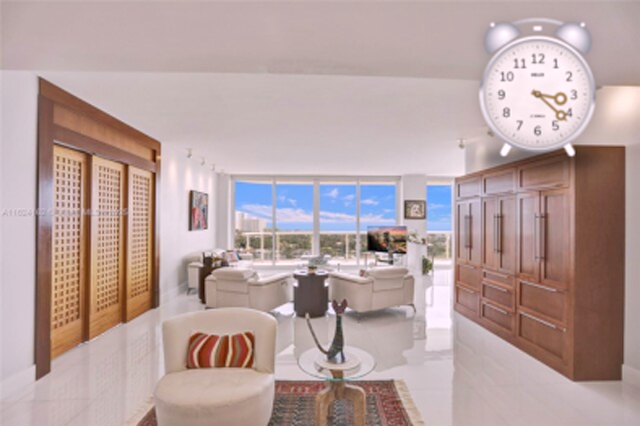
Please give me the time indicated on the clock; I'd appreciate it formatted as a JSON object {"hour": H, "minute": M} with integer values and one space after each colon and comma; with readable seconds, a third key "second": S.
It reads {"hour": 3, "minute": 22}
